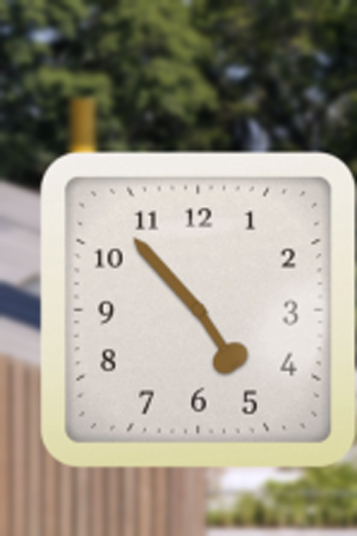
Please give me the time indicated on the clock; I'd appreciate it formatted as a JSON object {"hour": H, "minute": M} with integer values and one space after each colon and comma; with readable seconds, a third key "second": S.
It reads {"hour": 4, "minute": 53}
